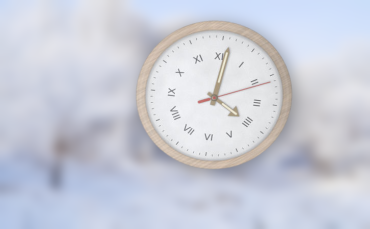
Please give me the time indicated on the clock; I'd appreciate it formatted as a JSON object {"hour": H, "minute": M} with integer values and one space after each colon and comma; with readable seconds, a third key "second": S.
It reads {"hour": 4, "minute": 1, "second": 11}
